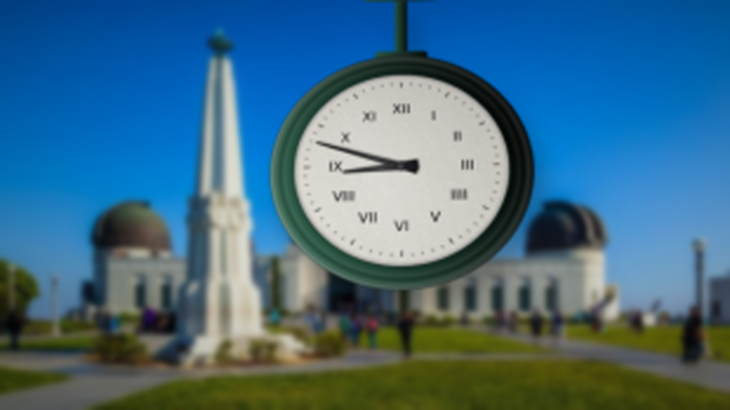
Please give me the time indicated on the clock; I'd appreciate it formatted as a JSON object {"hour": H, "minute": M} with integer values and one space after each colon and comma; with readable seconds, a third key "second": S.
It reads {"hour": 8, "minute": 48}
